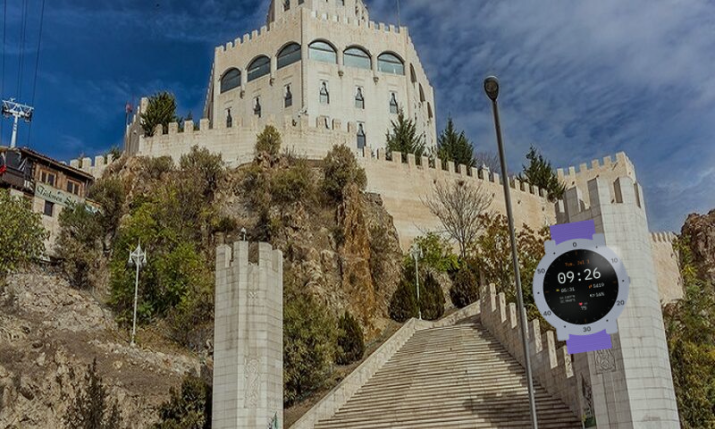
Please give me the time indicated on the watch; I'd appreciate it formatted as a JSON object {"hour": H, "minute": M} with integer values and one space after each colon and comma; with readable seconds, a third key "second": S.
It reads {"hour": 9, "minute": 26}
